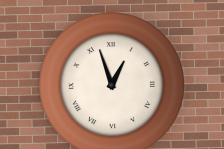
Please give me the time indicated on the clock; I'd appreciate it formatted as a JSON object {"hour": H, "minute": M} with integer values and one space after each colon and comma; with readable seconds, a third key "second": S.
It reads {"hour": 12, "minute": 57}
